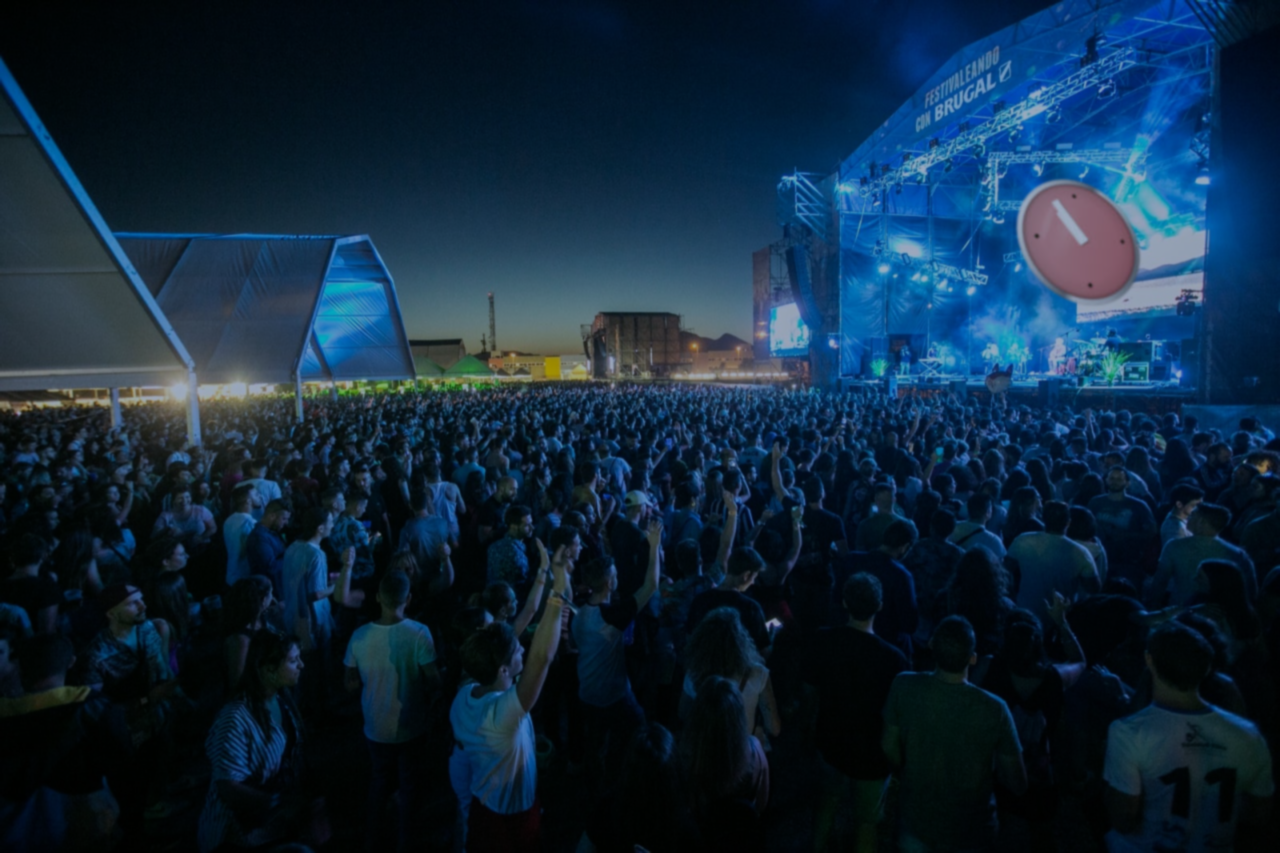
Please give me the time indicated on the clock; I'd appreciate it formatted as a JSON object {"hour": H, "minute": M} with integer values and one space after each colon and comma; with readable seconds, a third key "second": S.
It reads {"hour": 10, "minute": 55}
